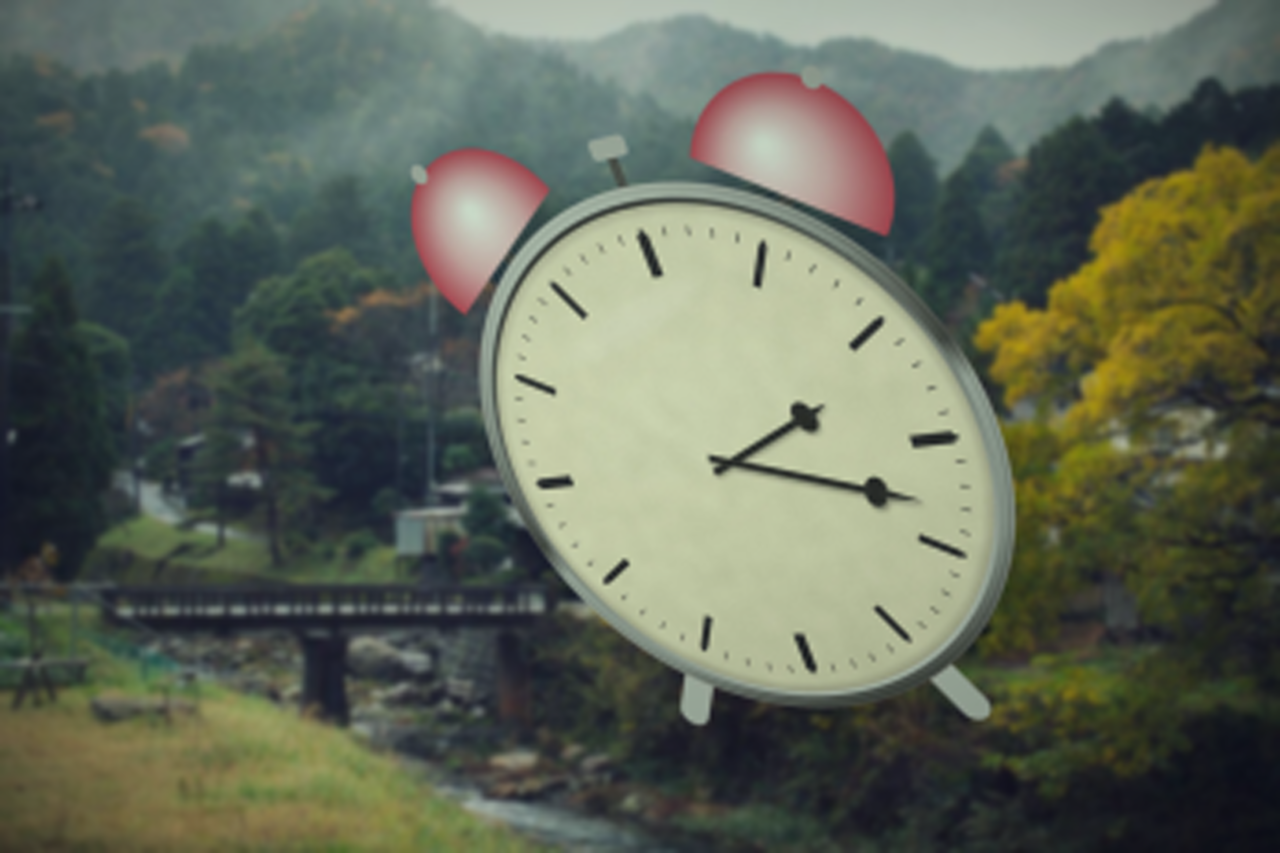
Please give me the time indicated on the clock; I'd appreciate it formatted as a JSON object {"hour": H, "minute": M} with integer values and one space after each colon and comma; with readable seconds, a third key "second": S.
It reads {"hour": 2, "minute": 18}
